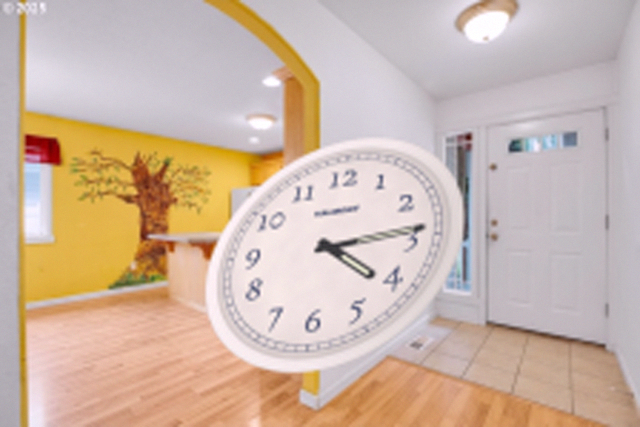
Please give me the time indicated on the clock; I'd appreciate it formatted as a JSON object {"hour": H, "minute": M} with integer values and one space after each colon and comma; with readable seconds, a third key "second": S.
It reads {"hour": 4, "minute": 14}
